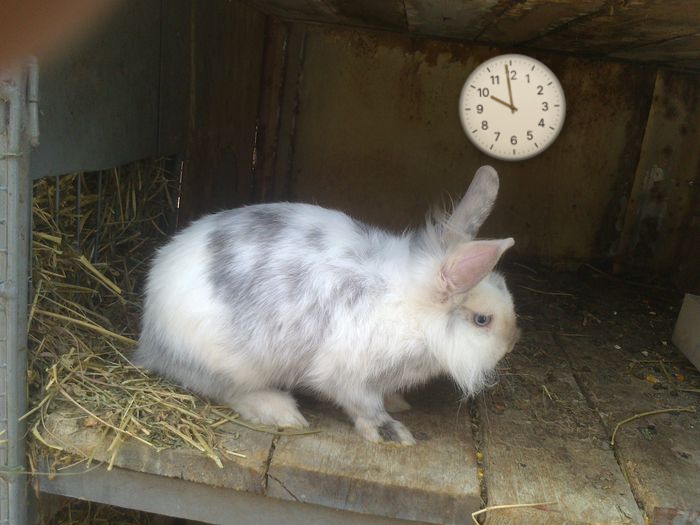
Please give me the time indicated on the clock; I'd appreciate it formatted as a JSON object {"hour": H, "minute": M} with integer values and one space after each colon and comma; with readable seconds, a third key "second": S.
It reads {"hour": 9, "minute": 59}
